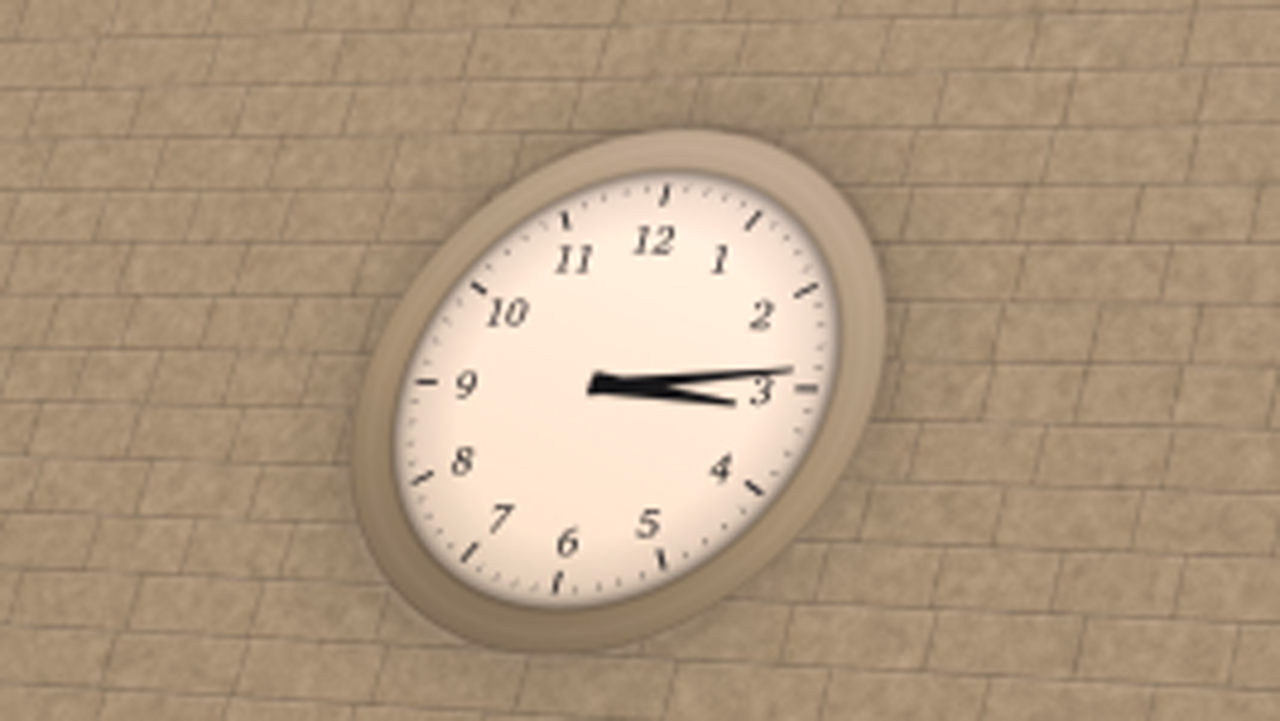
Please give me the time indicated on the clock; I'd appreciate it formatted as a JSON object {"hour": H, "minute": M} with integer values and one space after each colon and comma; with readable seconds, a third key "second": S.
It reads {"hour": 3, "minute": 14}
